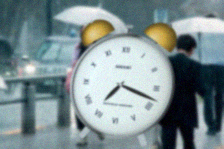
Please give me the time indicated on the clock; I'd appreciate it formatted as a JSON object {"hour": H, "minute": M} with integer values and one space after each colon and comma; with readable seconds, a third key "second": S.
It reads {"hour": 7, "minute": 18}
